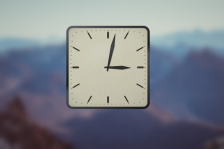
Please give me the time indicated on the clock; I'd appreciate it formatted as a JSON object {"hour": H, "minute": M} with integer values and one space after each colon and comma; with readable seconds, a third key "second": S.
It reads {"hour": 3, "minute": 2}
